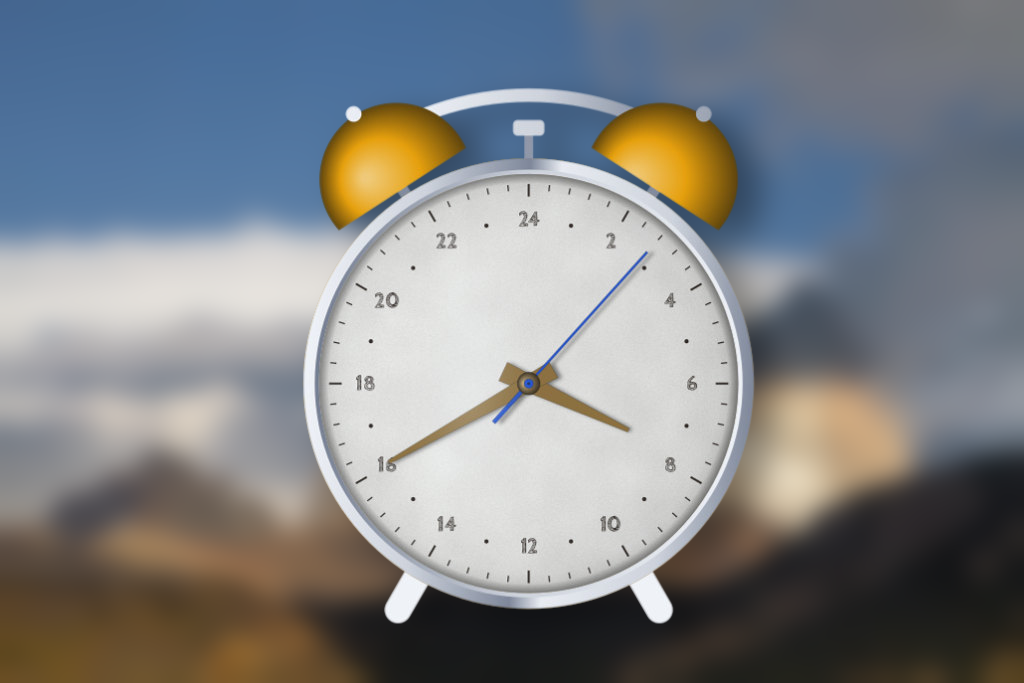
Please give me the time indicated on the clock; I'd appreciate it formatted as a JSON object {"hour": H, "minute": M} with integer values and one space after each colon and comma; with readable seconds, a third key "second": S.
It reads {"hour": 7, "minute": 40, "second": 7}
